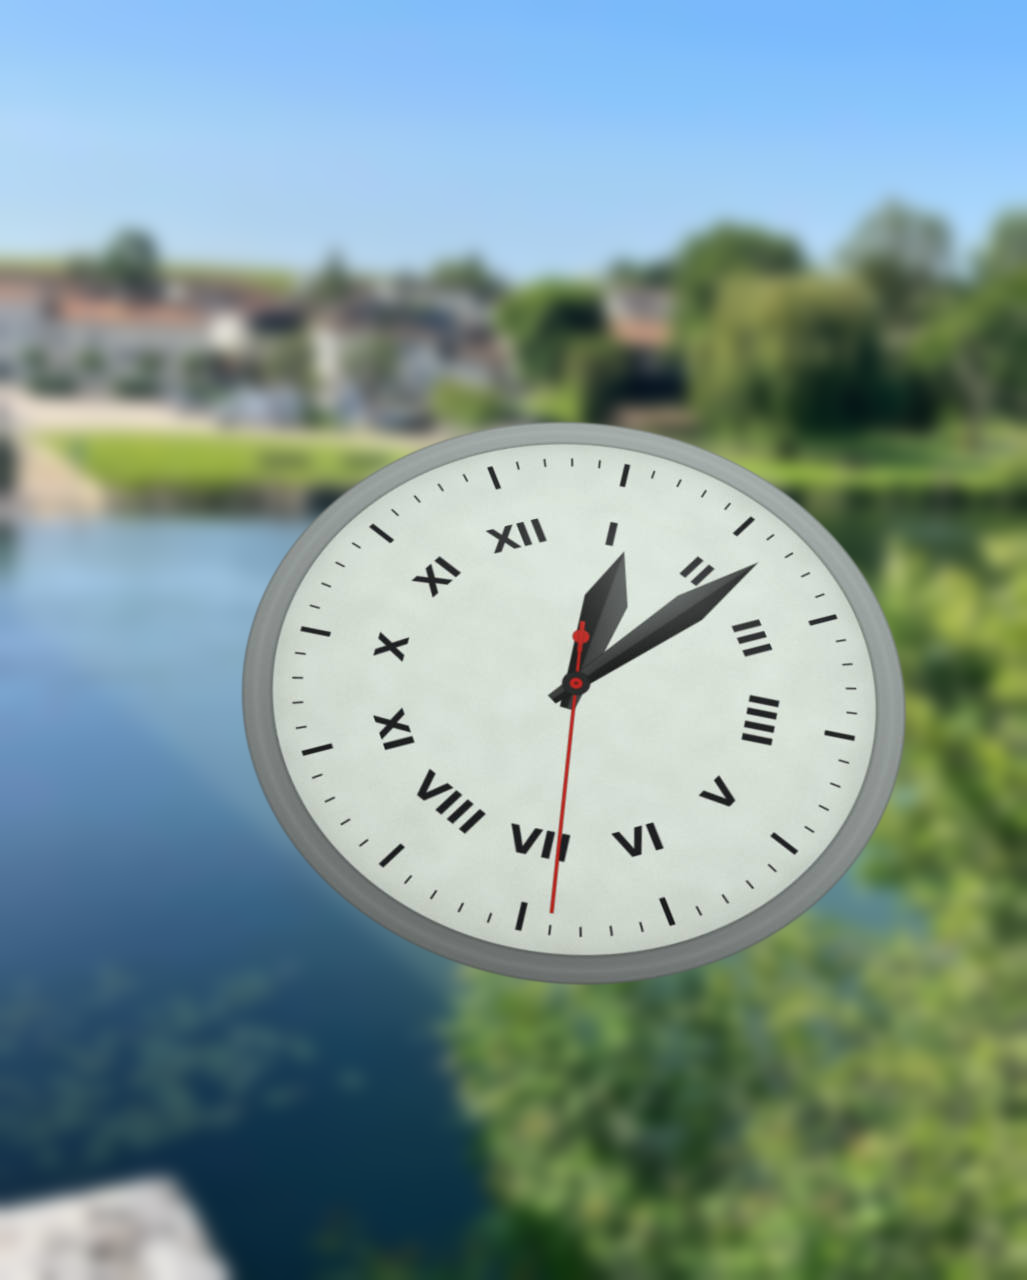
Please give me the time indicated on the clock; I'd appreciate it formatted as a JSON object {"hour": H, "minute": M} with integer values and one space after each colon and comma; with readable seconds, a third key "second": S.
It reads {"hour": 1, "minute": 11, "second": 34}
